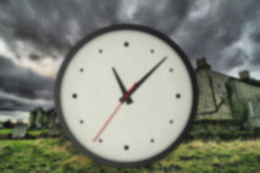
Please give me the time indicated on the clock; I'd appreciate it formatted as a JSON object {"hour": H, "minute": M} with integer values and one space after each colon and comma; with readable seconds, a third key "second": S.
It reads {"hour": 11, "minute": 7, "second": 36}
